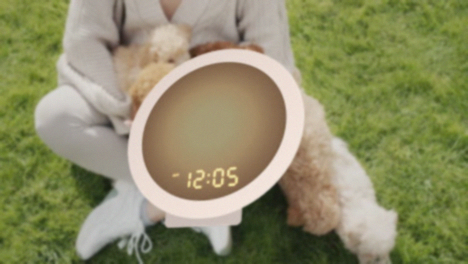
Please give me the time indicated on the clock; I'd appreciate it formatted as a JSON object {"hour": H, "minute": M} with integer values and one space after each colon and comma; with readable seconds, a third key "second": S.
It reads {"hour": 12, "minute": 5}
